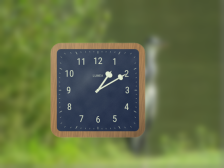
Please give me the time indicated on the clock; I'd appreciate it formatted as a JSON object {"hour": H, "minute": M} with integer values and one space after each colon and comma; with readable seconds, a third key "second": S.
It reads {"hour": 1, "minute": 10}
